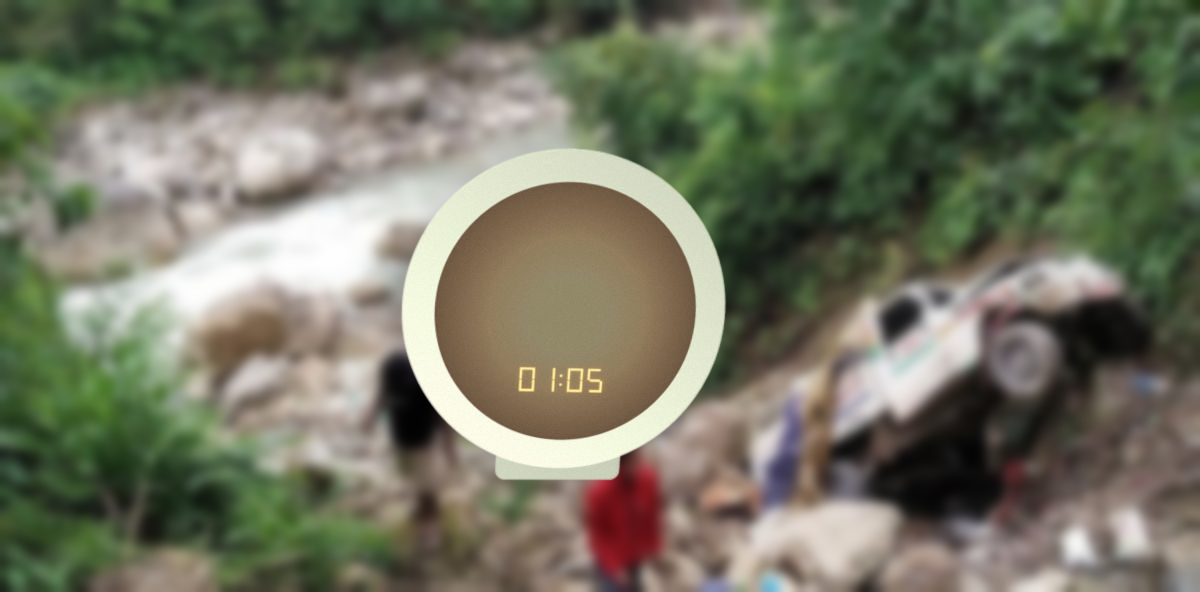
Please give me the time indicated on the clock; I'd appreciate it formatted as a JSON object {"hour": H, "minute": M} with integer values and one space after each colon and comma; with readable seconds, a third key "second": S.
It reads {"hour": 1, "minute": 5}
